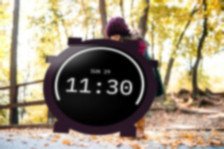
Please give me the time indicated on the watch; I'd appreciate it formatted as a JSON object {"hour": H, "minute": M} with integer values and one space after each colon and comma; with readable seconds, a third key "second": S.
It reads {"hour": 11, "minute": 30}
